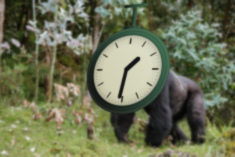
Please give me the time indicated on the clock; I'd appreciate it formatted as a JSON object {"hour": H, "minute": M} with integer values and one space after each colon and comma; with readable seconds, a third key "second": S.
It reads {"hour": 1, "minute": 31}
